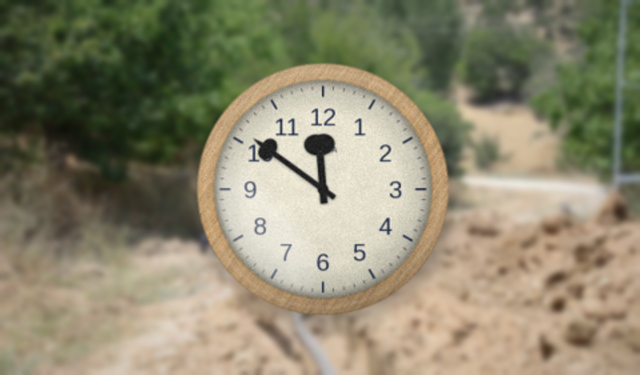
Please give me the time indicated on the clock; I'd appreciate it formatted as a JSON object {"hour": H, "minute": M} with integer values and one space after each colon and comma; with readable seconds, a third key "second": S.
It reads {"hour": 11, "minute": 51}
